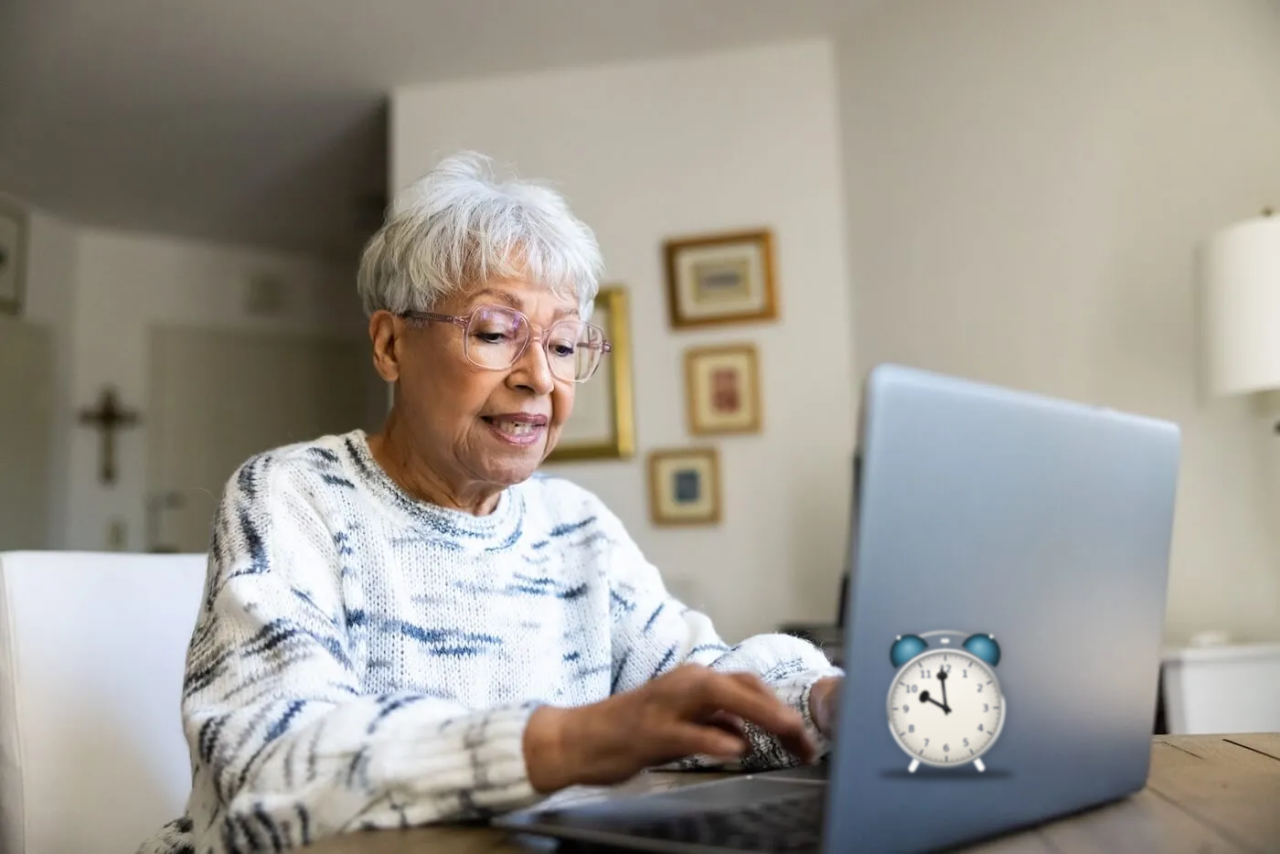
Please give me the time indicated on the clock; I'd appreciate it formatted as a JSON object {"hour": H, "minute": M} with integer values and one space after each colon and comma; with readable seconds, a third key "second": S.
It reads {"hour": 9, "minute": 59}
